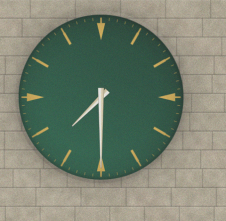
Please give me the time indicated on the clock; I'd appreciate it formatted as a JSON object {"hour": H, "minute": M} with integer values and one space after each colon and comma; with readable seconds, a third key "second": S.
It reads {"hour": 7, "minute": 30}
